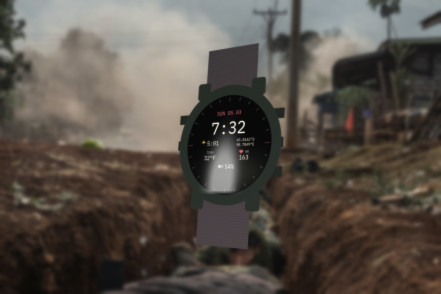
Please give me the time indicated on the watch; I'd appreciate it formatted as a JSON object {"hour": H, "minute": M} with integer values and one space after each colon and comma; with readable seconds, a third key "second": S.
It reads {"hour": 7, "minute": 32}
